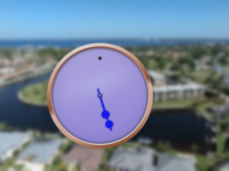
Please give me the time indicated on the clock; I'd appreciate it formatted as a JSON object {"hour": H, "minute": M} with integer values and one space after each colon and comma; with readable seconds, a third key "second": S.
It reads {"hour": 5, "minute": 27}
